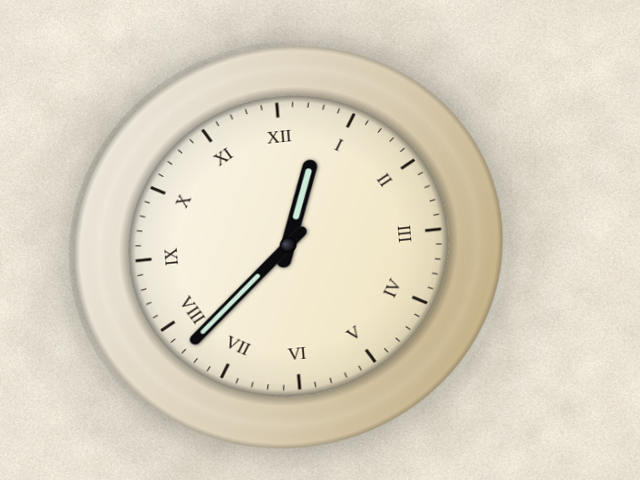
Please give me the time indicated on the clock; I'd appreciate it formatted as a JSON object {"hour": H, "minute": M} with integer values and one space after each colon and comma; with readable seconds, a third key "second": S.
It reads {"hour": 12, "minute": 38}
